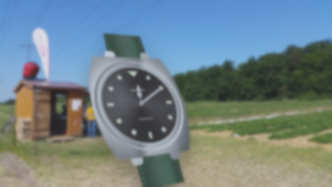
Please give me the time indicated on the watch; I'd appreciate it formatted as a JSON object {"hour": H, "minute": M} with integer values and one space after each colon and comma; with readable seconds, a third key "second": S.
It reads {"hour": 12, "minute": 10}
